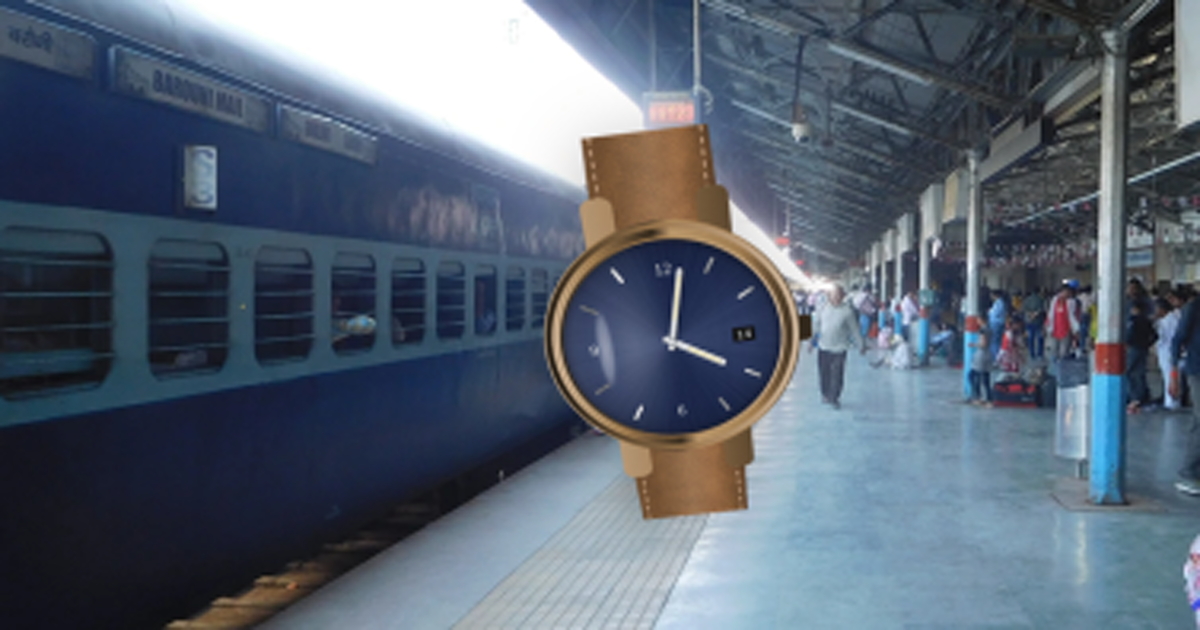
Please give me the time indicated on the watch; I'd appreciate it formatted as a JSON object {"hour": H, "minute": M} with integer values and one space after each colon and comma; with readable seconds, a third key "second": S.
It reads {"hour": 4, "minute": 2}
